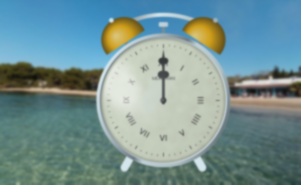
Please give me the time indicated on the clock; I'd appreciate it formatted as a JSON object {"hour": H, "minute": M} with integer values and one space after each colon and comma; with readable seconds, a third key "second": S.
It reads {"hour": 12, "minute": 0}
